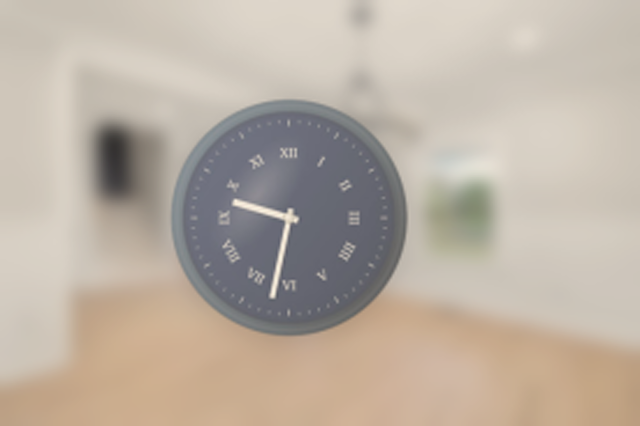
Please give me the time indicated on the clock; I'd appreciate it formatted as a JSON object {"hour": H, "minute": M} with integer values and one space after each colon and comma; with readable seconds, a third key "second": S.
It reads {"hour": 9, "minute": 32}
